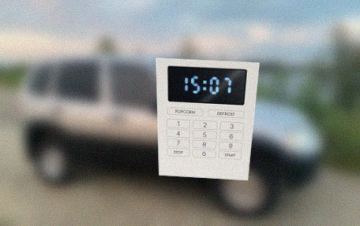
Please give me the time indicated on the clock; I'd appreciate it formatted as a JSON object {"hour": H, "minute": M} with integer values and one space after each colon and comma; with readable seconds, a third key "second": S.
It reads {"hour": 15, "minute": 7}
